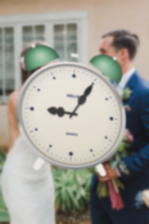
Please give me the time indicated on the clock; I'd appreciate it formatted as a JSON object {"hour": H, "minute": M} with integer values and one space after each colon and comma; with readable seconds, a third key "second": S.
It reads {"hour": 9, "minute": 5}
